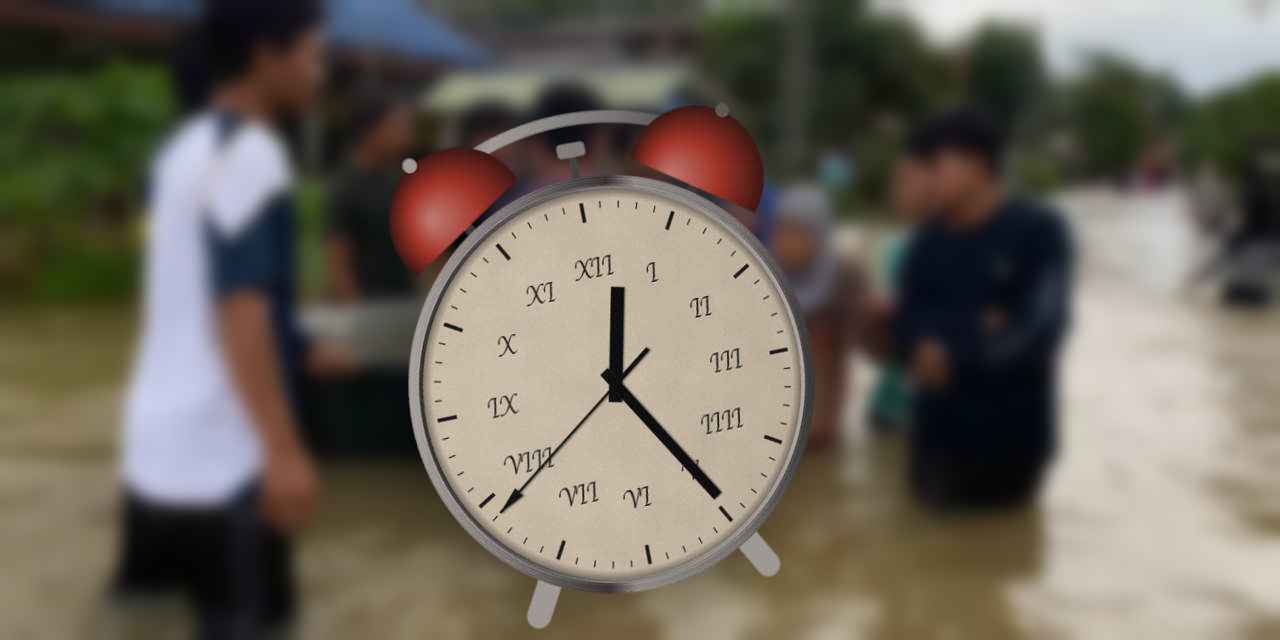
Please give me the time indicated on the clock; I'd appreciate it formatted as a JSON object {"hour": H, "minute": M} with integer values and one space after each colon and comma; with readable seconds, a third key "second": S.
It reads {"hour": 12, "minute": 24, "second": 39}
